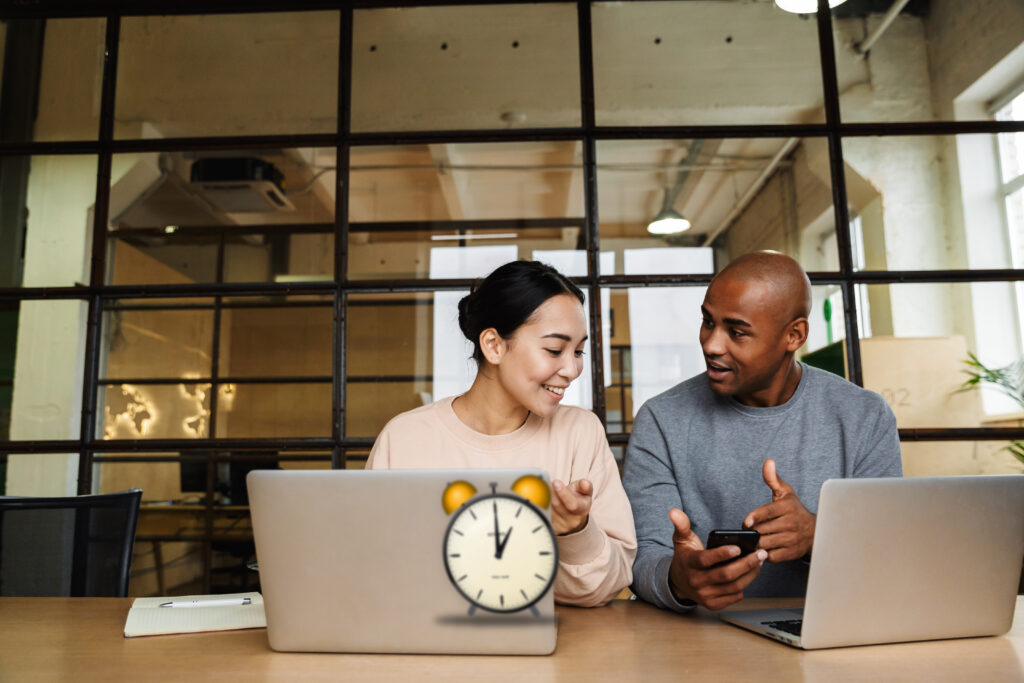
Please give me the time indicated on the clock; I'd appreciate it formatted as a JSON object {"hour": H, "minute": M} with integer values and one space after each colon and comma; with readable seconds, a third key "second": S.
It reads {"hour": 1, "minute": 0}
